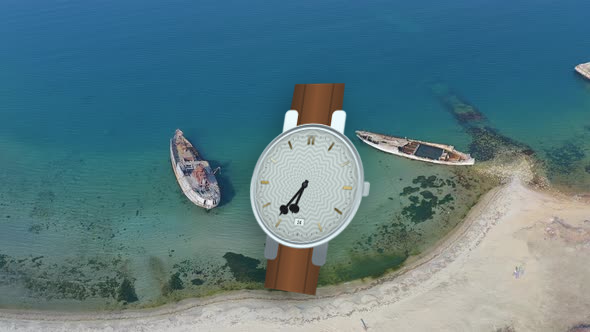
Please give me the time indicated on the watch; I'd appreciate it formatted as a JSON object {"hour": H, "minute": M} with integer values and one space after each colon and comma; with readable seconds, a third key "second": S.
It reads {"hour": 6, "minute": 36}
